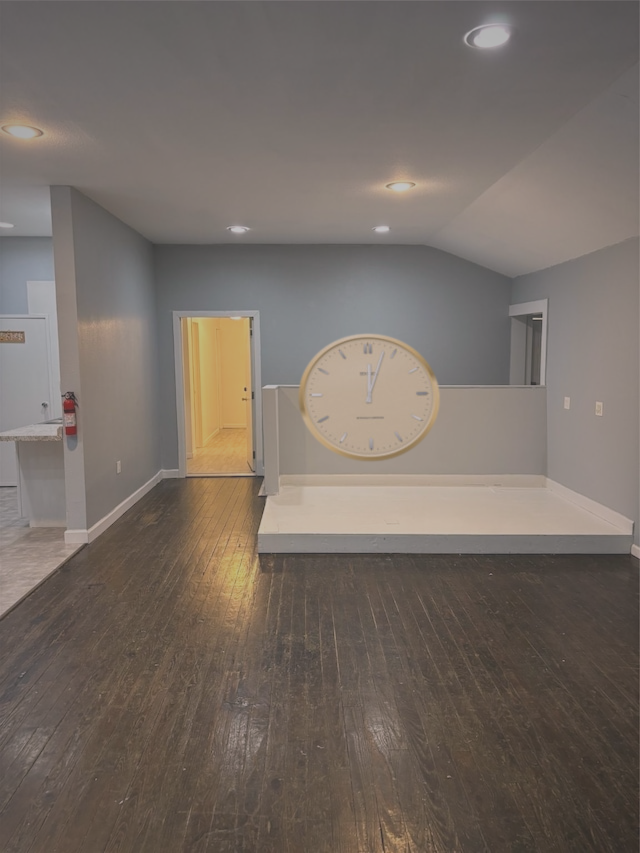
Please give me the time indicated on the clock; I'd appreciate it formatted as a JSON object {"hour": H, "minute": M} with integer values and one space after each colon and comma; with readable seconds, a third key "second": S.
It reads {"hour": 12, "minute": 3}
